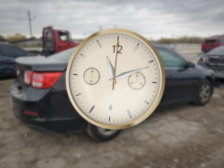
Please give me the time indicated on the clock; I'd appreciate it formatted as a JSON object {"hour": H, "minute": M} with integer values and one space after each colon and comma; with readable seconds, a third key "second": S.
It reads {"hour": 11, "minute": 11}
